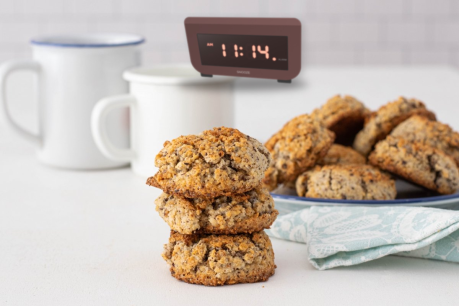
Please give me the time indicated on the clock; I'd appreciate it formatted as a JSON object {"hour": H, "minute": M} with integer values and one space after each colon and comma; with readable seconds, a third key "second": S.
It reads {"hour": 11, "minute": 14}
